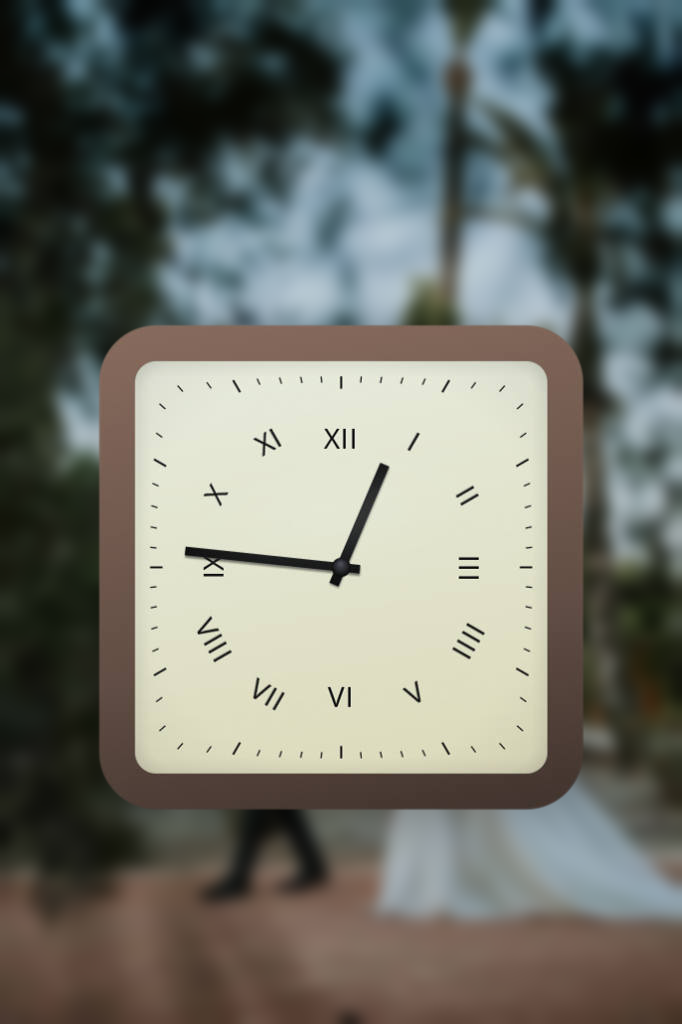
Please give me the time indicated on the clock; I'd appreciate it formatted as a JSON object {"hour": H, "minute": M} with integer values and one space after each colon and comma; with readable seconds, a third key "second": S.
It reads {"hour": 12, "minute": 46}
